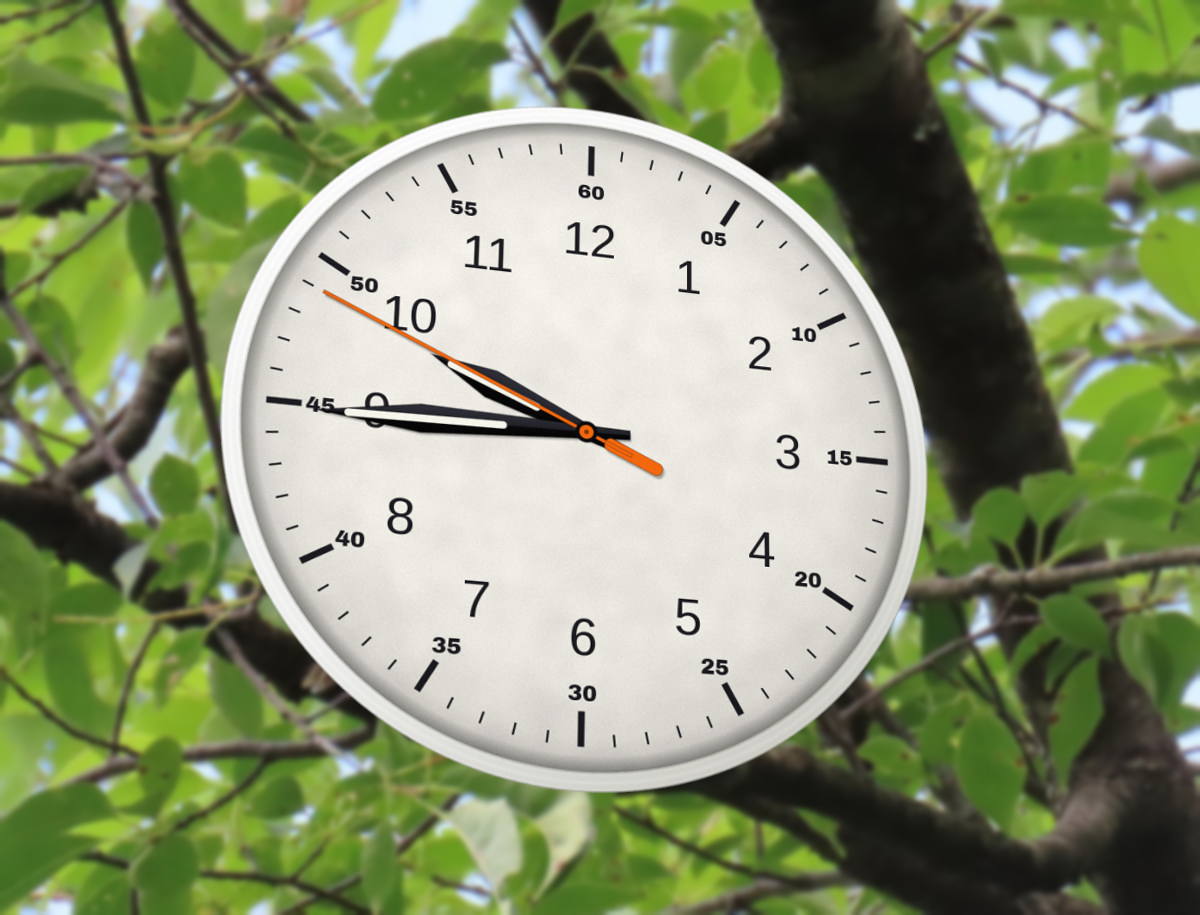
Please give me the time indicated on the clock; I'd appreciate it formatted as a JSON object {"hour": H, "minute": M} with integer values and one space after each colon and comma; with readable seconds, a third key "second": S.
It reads {"hour": 9, "minute": 44, "second": 49}
